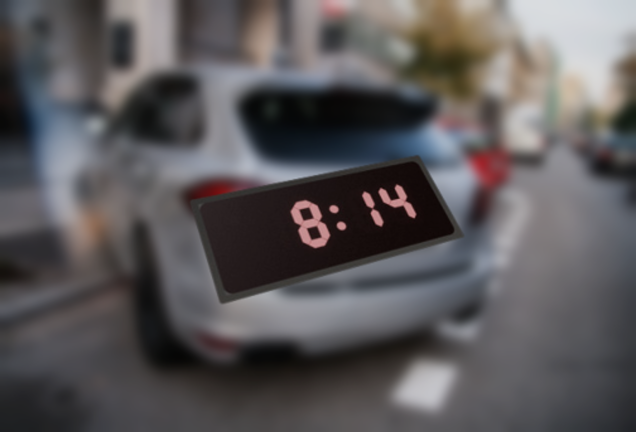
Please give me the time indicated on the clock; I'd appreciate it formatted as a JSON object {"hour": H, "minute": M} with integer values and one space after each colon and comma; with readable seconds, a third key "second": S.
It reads {"hour": 8, "minute": 14}
